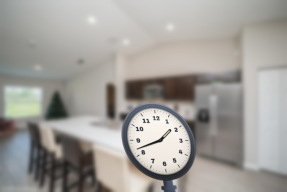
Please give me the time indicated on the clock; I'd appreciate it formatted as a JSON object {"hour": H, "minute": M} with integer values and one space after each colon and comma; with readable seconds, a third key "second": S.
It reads {"hour": 1, "minute": 42}
